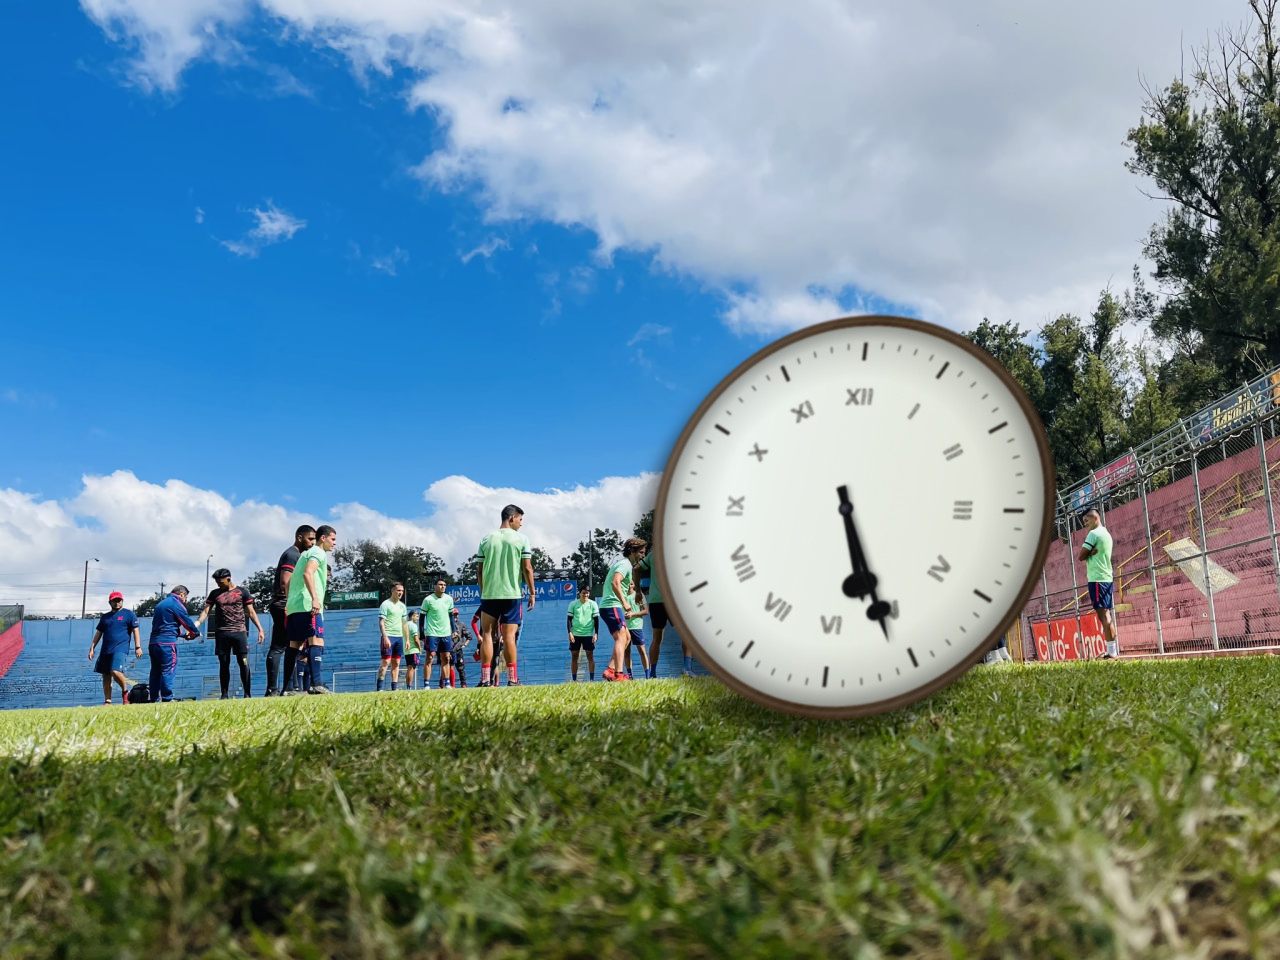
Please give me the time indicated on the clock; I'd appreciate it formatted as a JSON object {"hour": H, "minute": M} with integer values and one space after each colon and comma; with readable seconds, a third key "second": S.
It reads {"hour": 5, "minute": 26}
